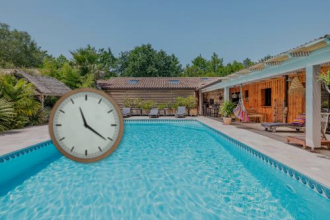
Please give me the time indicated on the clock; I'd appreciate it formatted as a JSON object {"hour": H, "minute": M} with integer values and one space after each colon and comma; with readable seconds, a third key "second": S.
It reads {"hour": 11, "minute": 21}
